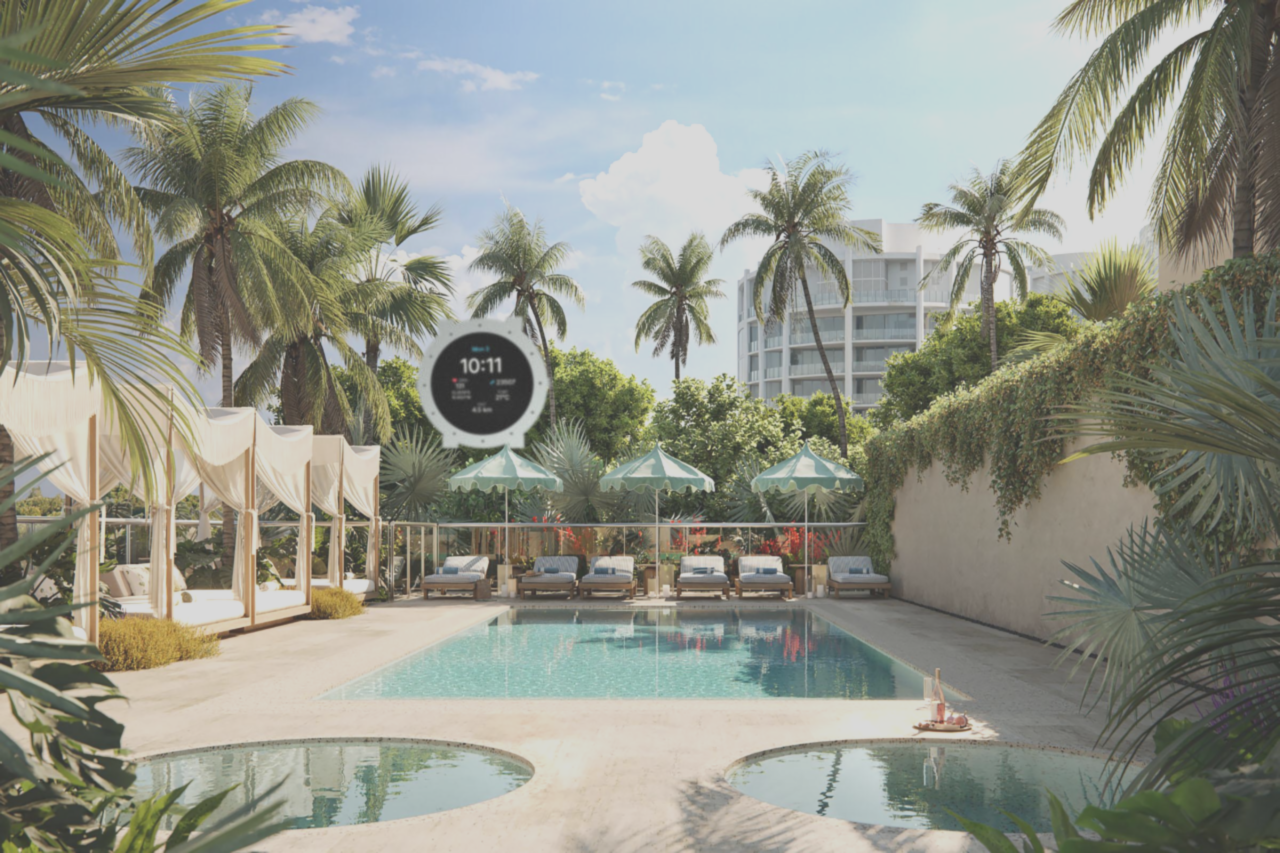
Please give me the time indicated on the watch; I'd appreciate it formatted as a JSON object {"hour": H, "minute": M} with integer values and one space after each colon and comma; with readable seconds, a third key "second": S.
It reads {"hour": 10, "minute": 11}
